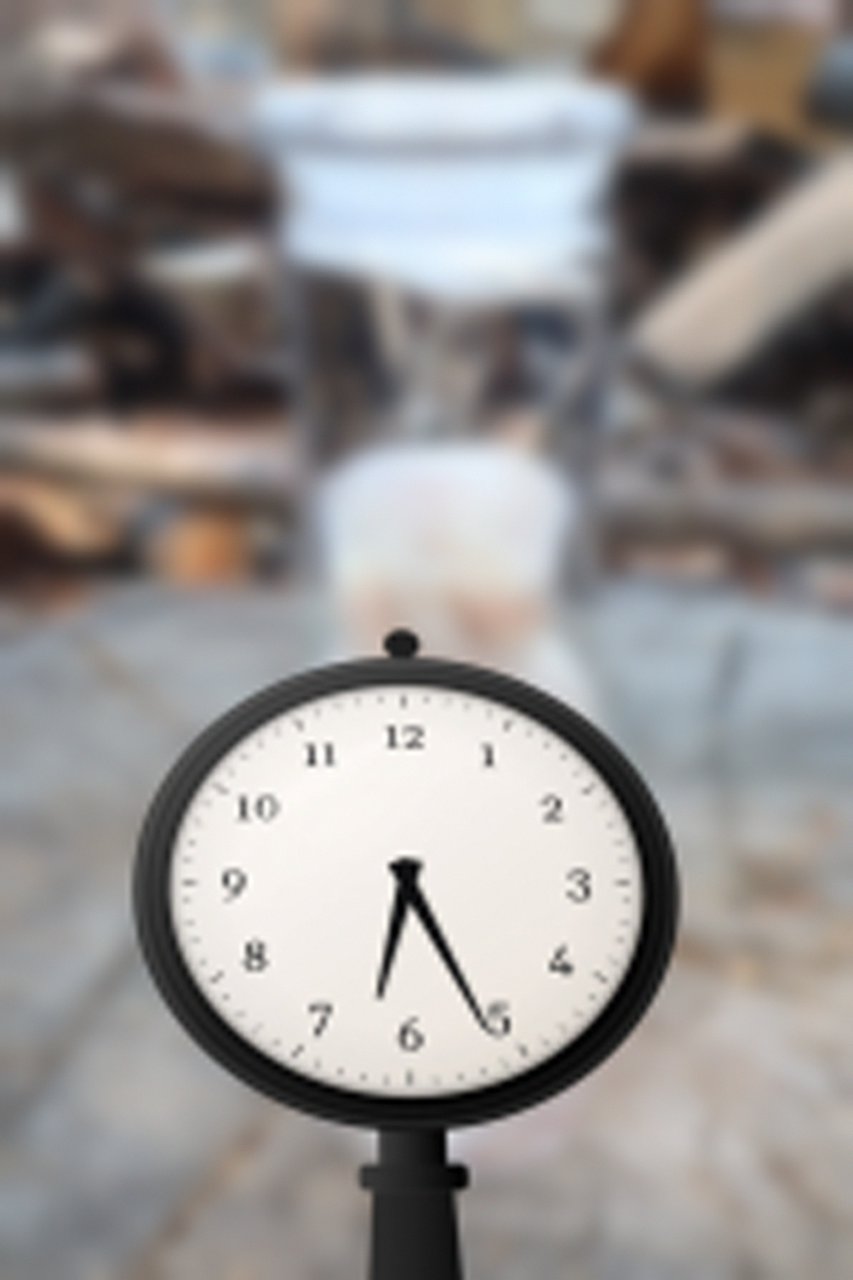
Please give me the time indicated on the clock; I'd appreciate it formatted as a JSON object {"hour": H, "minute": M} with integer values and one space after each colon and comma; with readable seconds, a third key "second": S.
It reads {"hour": 6, "minute": 26}
